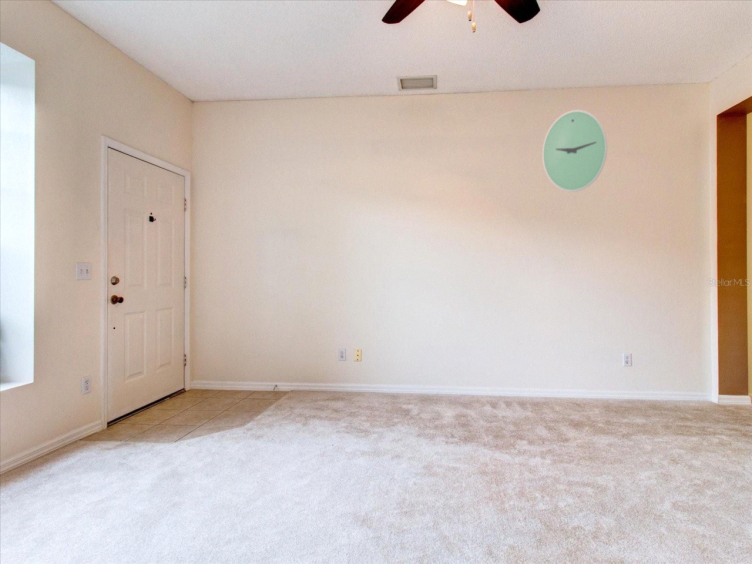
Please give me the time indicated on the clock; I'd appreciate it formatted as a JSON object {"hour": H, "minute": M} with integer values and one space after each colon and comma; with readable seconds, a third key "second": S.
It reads {"hour": 9, "minute": 13}
